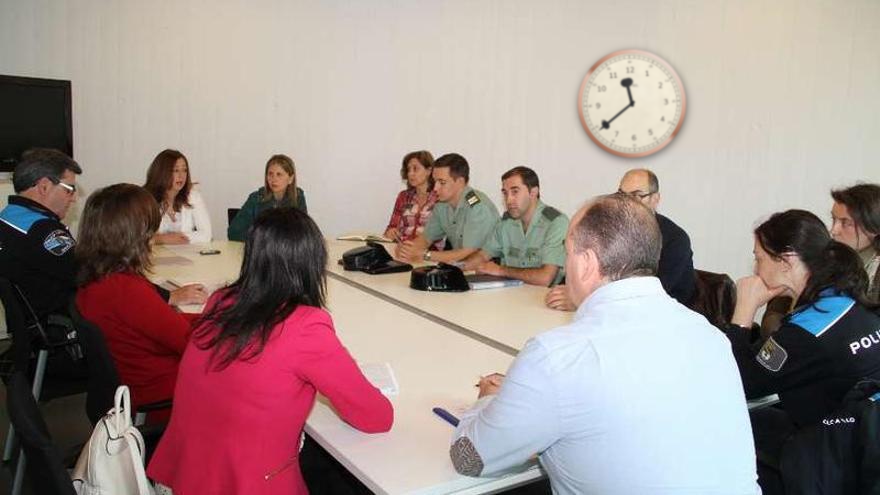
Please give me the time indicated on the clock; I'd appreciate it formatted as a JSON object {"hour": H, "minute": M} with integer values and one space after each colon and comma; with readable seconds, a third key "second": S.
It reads {"hour": 11, "minute": 39}
